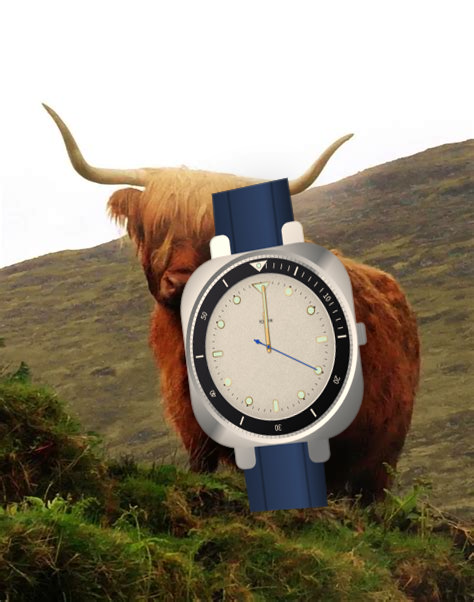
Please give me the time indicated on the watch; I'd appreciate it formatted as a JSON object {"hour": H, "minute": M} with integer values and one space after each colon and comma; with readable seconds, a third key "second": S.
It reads {"hour": 12, "minute": 0, "second": 20}
